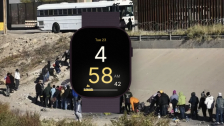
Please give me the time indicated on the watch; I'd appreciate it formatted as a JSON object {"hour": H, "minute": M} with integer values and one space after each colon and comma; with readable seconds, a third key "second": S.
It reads {"hour": 4, "minute": 58}
